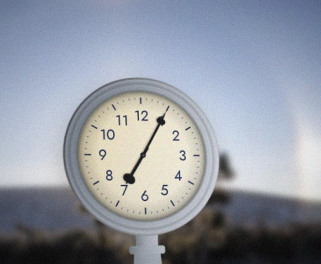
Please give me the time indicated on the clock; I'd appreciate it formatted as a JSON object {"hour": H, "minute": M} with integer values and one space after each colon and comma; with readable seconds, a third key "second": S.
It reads {"hour": 7, "minute": 5}
